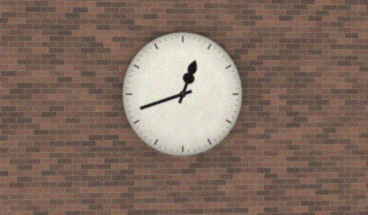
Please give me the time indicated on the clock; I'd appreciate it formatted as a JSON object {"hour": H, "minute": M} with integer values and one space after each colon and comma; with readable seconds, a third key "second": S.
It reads {"hour": 12, "minute": 42}
